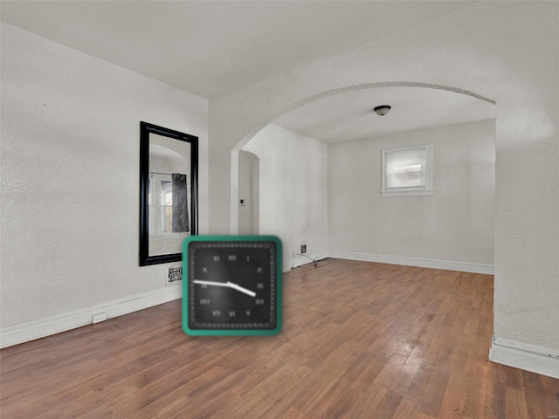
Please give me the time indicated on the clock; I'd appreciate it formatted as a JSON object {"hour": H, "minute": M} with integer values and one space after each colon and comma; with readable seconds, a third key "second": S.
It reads {"hour": 3, "minute": 46}
